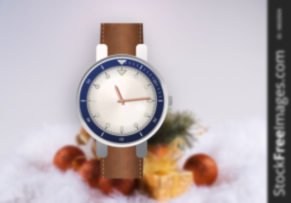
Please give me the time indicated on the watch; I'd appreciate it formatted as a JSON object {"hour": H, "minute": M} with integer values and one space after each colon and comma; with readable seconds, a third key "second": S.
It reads {"hour": 11, "minute": 14}
